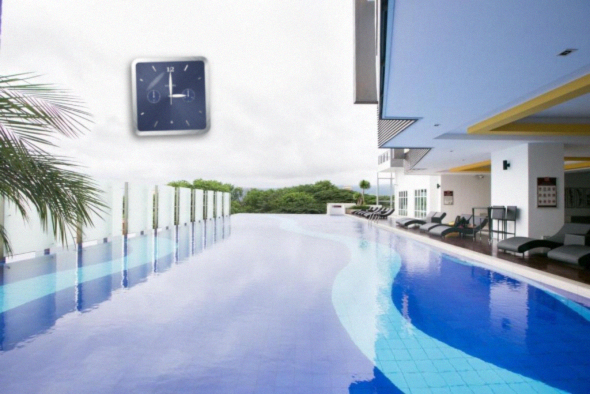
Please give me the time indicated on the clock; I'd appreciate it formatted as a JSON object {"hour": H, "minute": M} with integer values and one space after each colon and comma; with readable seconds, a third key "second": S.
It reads {"hour": 3, "minute": 0}
